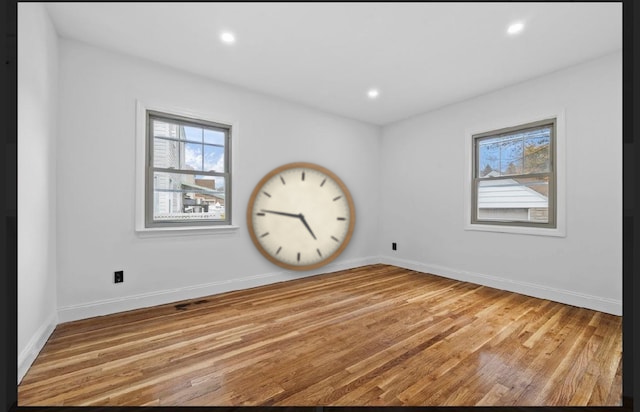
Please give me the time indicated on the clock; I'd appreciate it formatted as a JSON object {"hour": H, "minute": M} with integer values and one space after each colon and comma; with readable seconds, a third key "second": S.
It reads {"hour": 4, "minute": 46}
